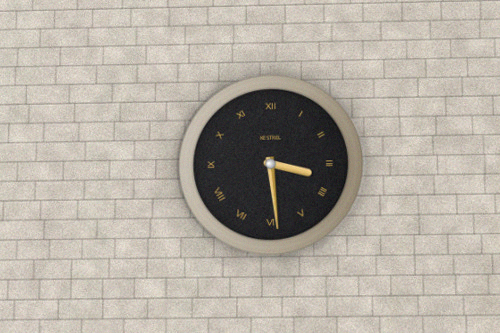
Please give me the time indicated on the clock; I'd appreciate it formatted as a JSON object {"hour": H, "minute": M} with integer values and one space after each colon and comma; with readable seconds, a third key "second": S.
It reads {"hour": 3, "minute": 29}
